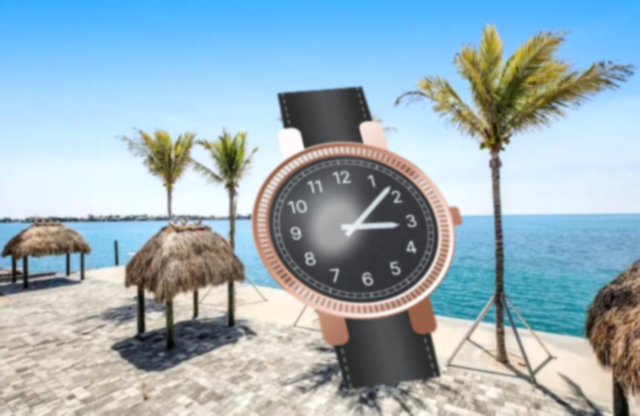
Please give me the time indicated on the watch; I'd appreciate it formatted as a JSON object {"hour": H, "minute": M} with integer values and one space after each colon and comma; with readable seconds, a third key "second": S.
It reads {"hour": 3, "minute": 8}
